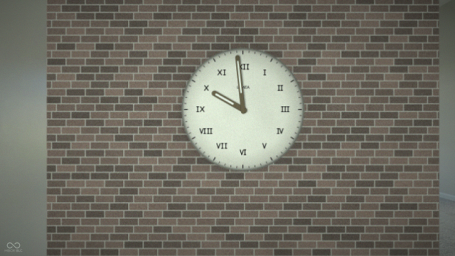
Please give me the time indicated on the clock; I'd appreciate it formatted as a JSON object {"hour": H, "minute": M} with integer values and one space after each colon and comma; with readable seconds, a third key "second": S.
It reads {"hour": 9, "minute": 59}
